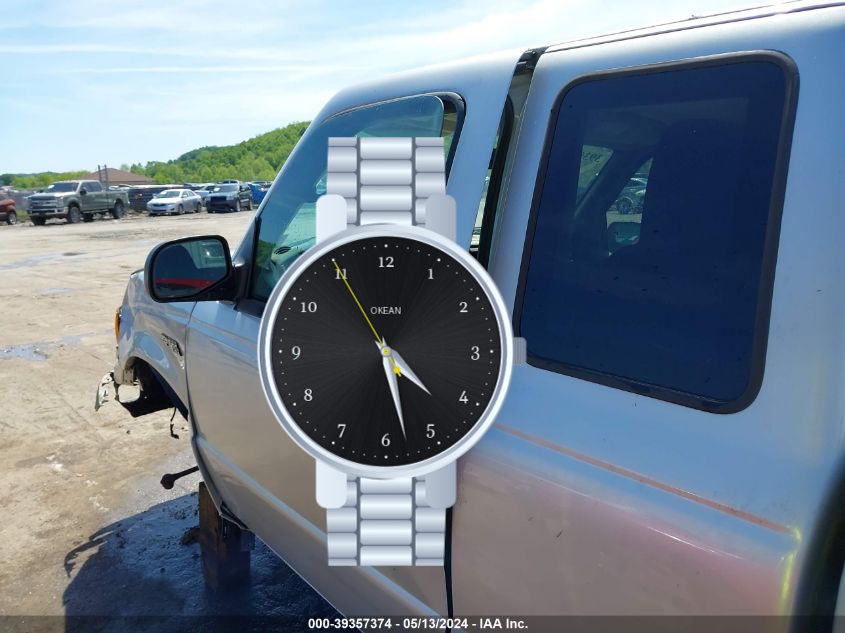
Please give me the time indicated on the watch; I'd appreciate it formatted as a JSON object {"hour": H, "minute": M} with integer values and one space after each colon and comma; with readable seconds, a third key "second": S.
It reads {"hour": 4, "minute": 27, "second": 55}
